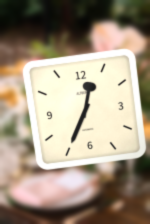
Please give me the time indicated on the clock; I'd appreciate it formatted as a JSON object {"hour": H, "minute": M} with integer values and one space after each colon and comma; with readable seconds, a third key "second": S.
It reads {"hour": 12, "minute": 35}
